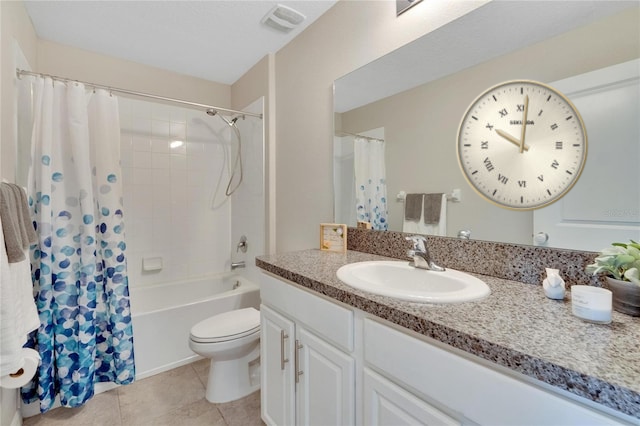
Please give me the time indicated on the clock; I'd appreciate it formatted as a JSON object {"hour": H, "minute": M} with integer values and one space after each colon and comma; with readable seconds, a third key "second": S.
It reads {"hour": 10, "minute": 1}
